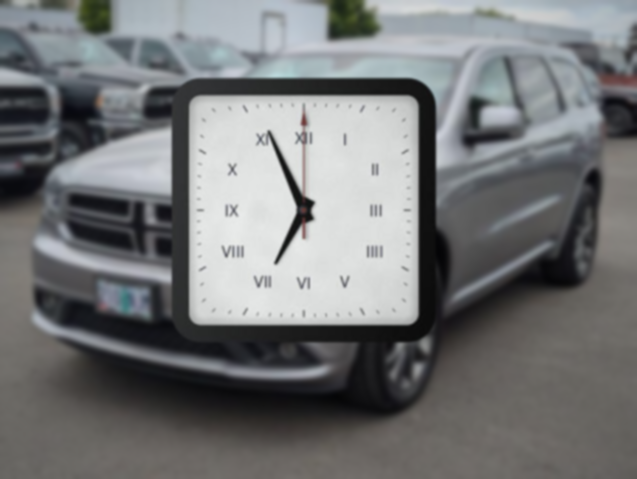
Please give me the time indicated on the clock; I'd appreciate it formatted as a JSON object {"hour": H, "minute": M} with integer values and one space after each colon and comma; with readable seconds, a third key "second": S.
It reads {"hour": 6, "minute": 56, "second": 0}
